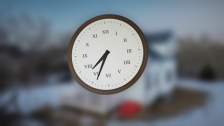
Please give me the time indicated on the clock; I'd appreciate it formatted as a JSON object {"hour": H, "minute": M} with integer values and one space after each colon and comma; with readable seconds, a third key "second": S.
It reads {"hour": 7, "minute": 34}
